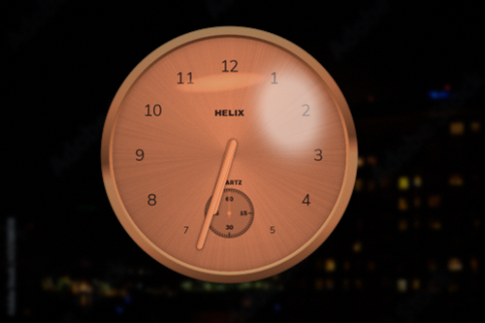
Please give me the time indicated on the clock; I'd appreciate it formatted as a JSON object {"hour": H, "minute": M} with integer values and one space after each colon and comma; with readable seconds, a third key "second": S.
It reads {"hour": 6, "minute": 33}
